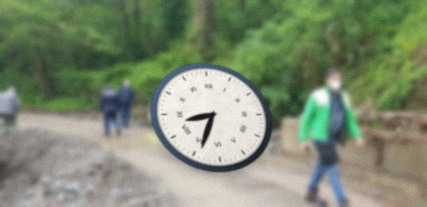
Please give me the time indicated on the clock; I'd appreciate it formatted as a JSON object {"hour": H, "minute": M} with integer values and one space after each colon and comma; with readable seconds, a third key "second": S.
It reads {"hour": 8, "minute": 34}
